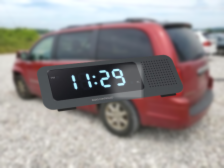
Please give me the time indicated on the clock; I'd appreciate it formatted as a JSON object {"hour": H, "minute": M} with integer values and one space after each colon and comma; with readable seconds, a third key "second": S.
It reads {"hour": 11, "minute": 29}
